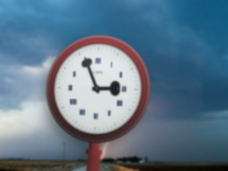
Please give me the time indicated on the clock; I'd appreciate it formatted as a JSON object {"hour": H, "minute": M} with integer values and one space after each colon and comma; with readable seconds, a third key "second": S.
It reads {"hour": 2, "minute": 56}
